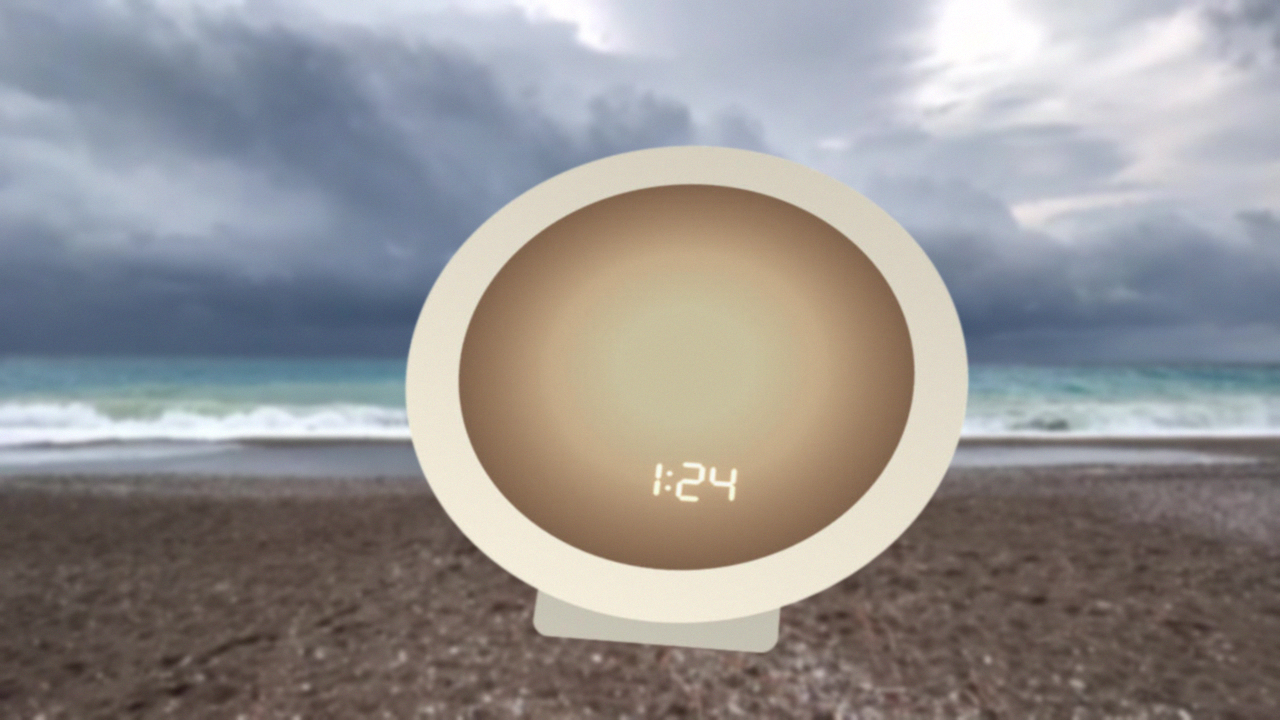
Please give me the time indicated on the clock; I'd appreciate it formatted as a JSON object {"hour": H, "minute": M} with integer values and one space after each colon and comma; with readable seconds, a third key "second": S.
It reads {"hour": 1, "minute": 24}
